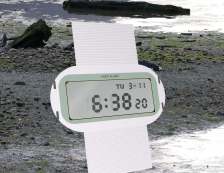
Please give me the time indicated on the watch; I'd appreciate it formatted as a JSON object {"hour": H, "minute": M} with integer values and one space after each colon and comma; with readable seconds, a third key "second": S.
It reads {"hour": 6, "minute": 38, "second": 20}
